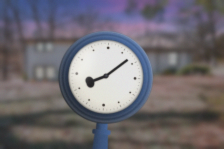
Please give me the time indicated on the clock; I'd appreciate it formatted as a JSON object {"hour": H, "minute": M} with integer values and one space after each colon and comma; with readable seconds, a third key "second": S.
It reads {"hour": 8, "minute": 8}
